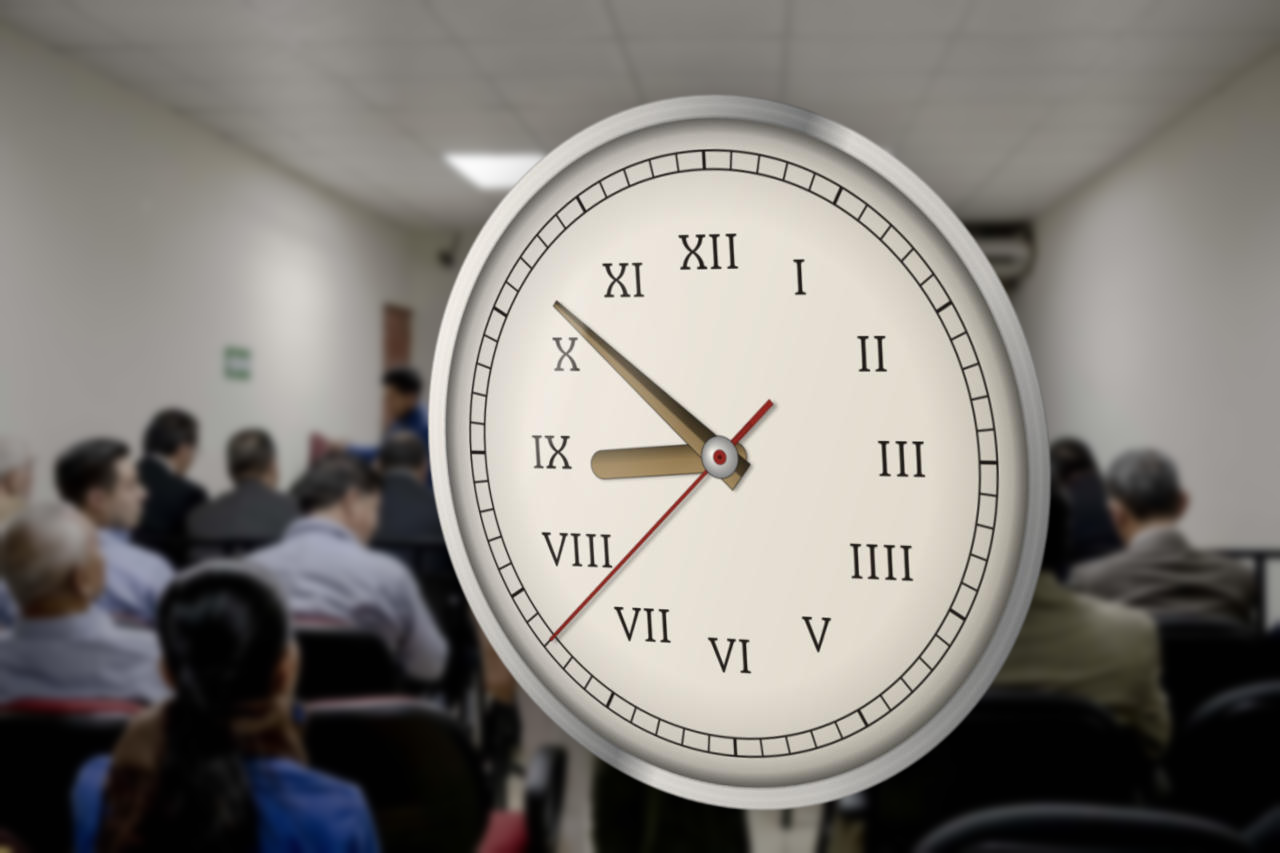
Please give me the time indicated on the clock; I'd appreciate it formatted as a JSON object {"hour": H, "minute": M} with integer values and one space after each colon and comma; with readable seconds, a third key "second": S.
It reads {"hour": 8, "minute": 51, "second": 38}
